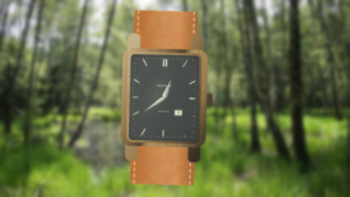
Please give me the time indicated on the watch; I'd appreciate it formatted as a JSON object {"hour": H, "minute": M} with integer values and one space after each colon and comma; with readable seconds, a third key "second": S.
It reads {"hour": 12, "minute": 39}
